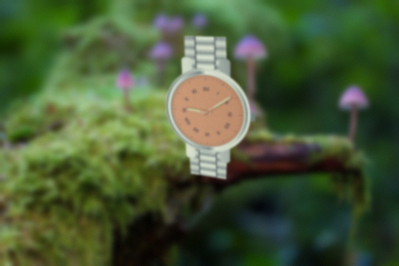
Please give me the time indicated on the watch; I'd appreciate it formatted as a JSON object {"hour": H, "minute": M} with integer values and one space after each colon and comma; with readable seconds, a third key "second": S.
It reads {"hour": 9, "minute": 9}
